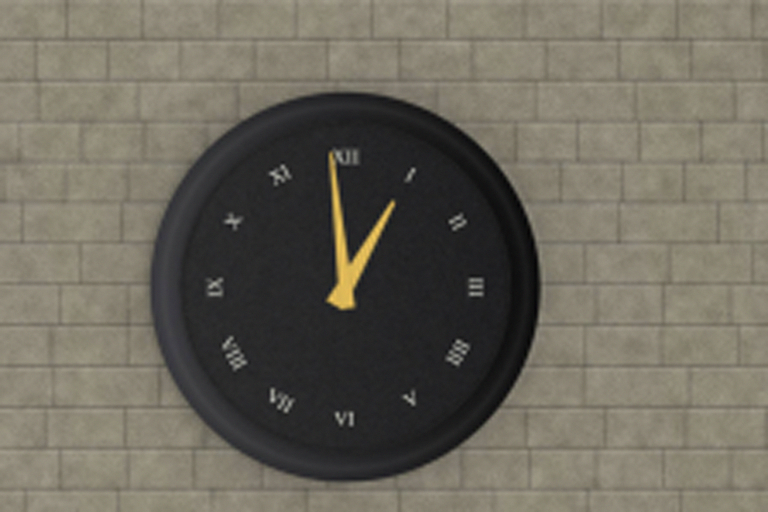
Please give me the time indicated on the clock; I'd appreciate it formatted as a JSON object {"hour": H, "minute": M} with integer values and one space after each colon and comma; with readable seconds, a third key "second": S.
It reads {"hour": 12, "minute": 59}
